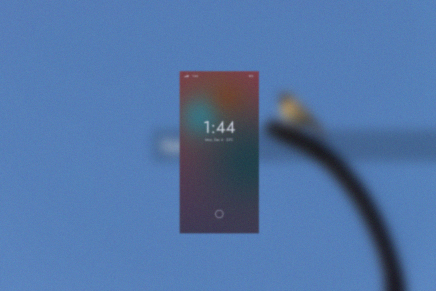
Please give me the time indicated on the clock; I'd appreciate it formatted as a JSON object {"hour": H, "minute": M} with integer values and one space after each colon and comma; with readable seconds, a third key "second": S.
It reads {"hour": 1, "minute": 44}
